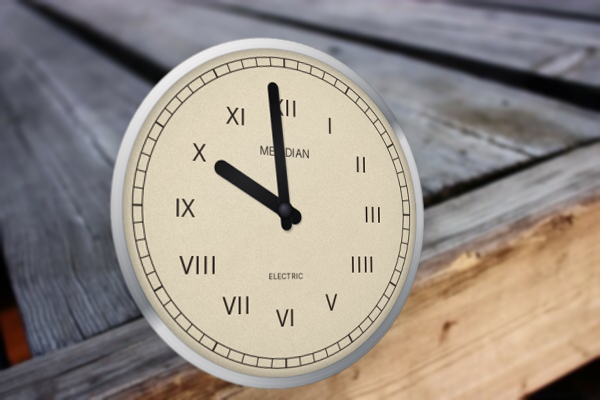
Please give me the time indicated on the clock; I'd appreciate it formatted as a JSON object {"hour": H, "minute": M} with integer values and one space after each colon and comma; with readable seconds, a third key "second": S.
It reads {"hour": 9, "minute": 59}
